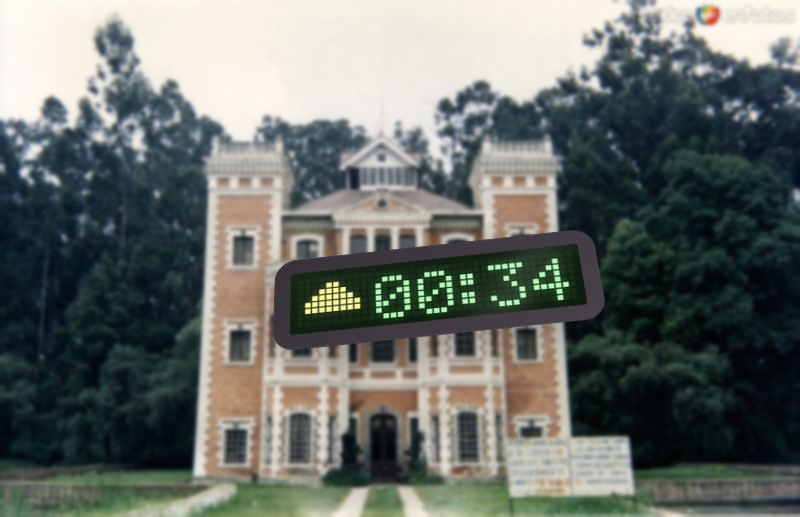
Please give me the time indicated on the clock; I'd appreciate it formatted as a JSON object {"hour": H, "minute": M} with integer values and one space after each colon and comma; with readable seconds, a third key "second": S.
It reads {"hour": 0, "minute": 34}
